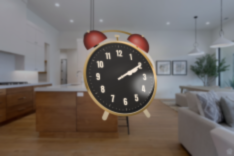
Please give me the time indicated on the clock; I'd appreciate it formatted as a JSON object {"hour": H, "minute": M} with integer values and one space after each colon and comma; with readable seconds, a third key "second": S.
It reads {"hour": 2, "minute": 10}
